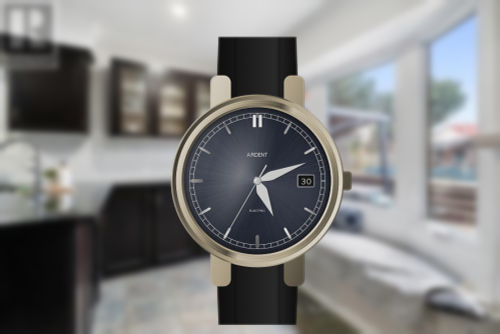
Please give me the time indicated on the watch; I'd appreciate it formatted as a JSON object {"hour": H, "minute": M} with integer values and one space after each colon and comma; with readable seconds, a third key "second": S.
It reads {"hour": 5, "minute": 11, "second": 35}
